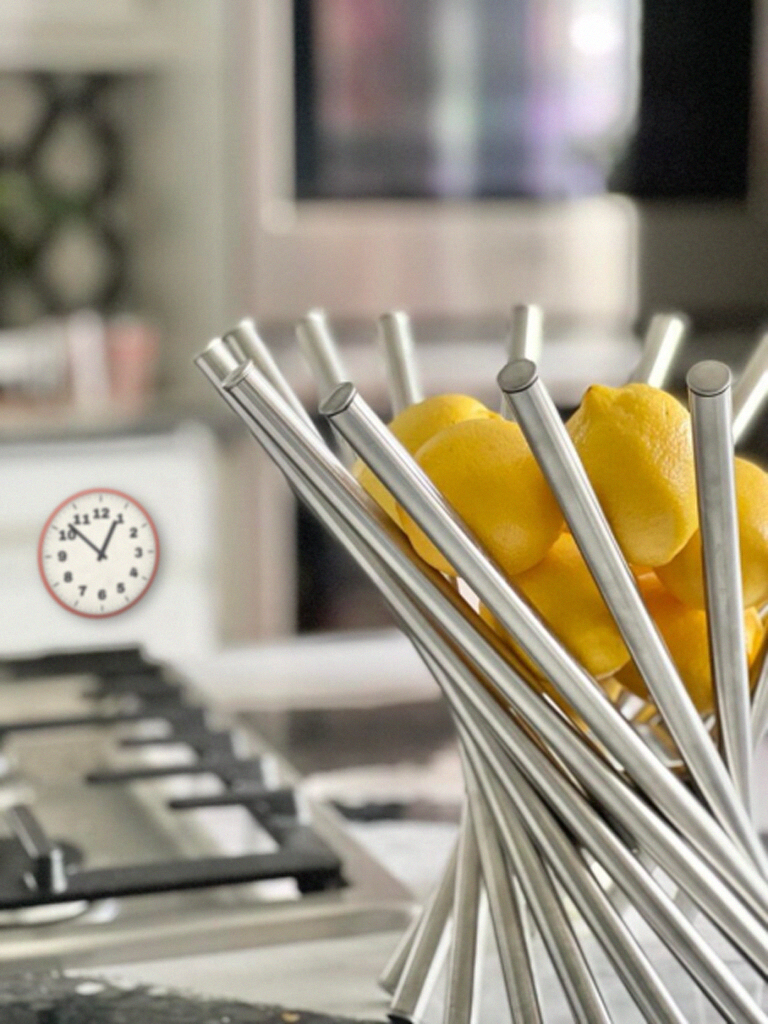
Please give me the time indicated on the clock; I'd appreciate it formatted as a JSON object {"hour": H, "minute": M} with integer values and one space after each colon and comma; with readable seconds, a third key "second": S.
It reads {"hour": 12, "minute": 52}
